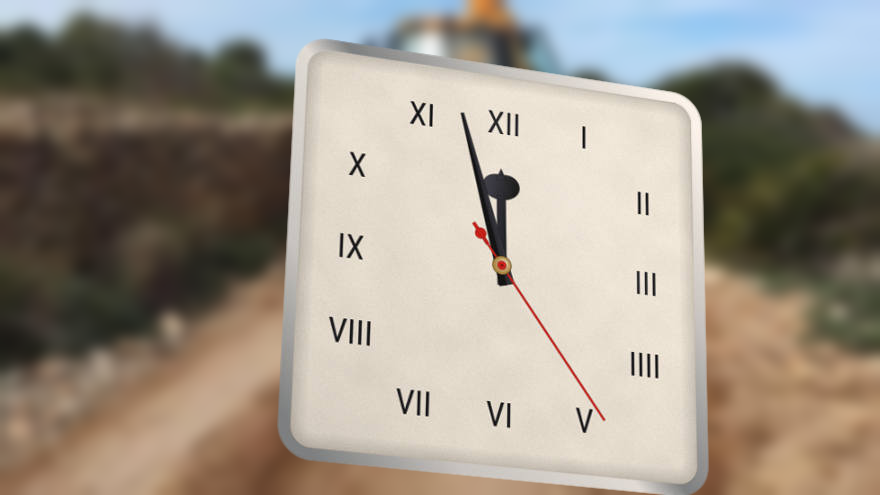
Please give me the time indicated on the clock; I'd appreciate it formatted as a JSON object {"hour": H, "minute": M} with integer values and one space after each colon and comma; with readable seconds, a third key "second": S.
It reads {"hour": 11, "minute": 57, "second": 24}
